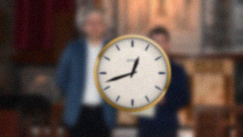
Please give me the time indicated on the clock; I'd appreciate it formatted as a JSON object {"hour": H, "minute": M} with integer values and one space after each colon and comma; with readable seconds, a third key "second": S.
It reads {"hour": 12, "minute": 42}
